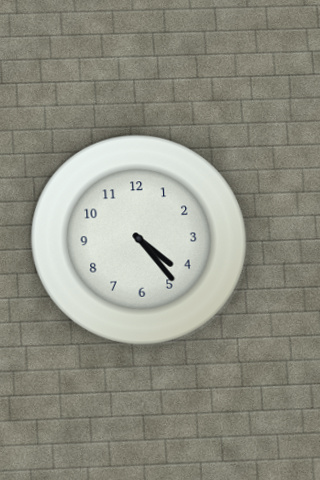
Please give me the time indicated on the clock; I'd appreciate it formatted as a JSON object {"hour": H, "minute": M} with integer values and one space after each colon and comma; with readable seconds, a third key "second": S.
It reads {"hour": 4, "minute": 24}
